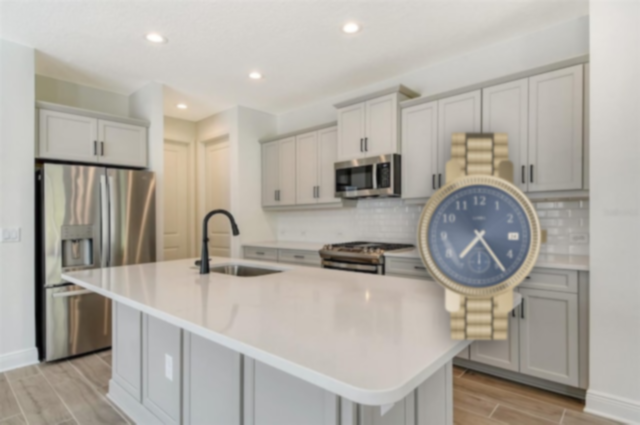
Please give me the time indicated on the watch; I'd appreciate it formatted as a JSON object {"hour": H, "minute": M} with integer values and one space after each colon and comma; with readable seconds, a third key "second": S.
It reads {"hour": 7, "minute": 24}
